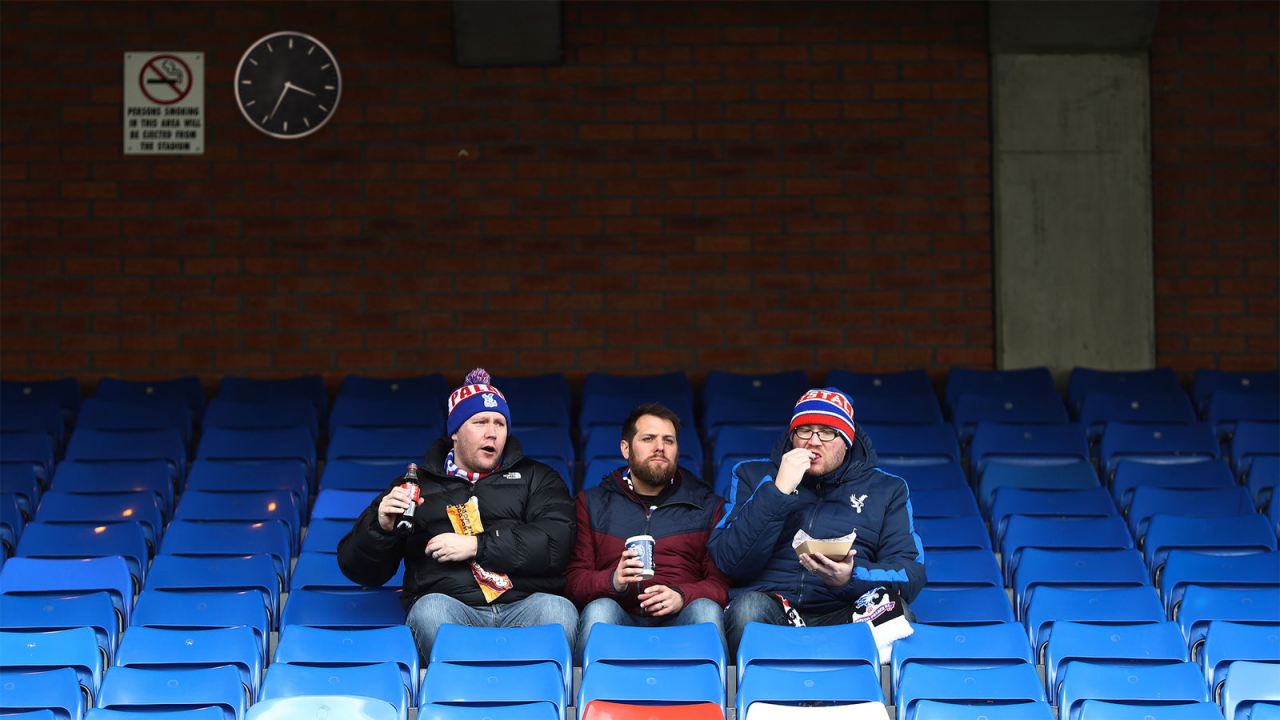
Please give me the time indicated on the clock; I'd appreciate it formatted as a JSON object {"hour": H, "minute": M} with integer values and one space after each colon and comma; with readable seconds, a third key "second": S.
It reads {"hour": 3, "minute": 34}
